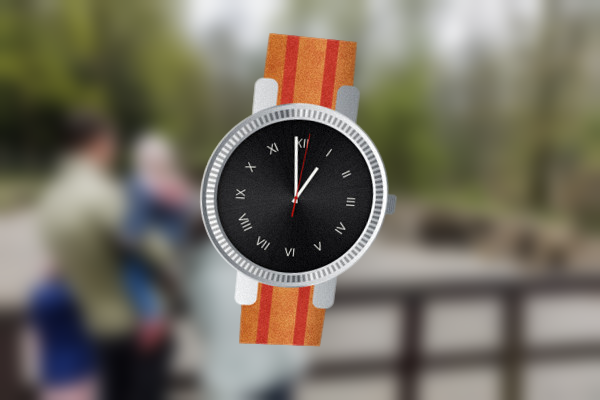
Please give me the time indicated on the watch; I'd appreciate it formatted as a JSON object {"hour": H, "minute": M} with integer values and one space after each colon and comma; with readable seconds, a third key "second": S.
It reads {"hour": 12, "minute": 59, "second": 1}
